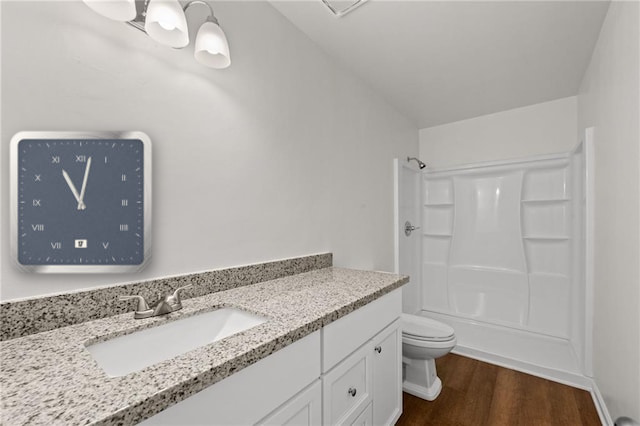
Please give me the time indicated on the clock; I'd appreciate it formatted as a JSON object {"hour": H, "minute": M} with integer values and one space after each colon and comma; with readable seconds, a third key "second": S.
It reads {"hour": 11, "minute": 2}
